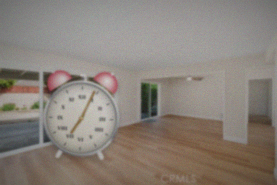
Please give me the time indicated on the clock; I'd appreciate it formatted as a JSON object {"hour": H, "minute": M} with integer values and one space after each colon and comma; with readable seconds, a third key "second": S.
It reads {"hour": 7, "minute": 4}
